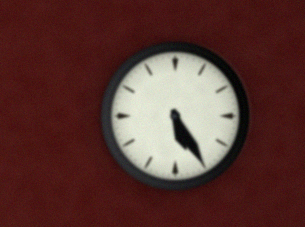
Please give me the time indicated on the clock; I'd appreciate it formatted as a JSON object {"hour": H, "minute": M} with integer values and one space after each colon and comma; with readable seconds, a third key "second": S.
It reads {"hour": 5, "minute": 25}
